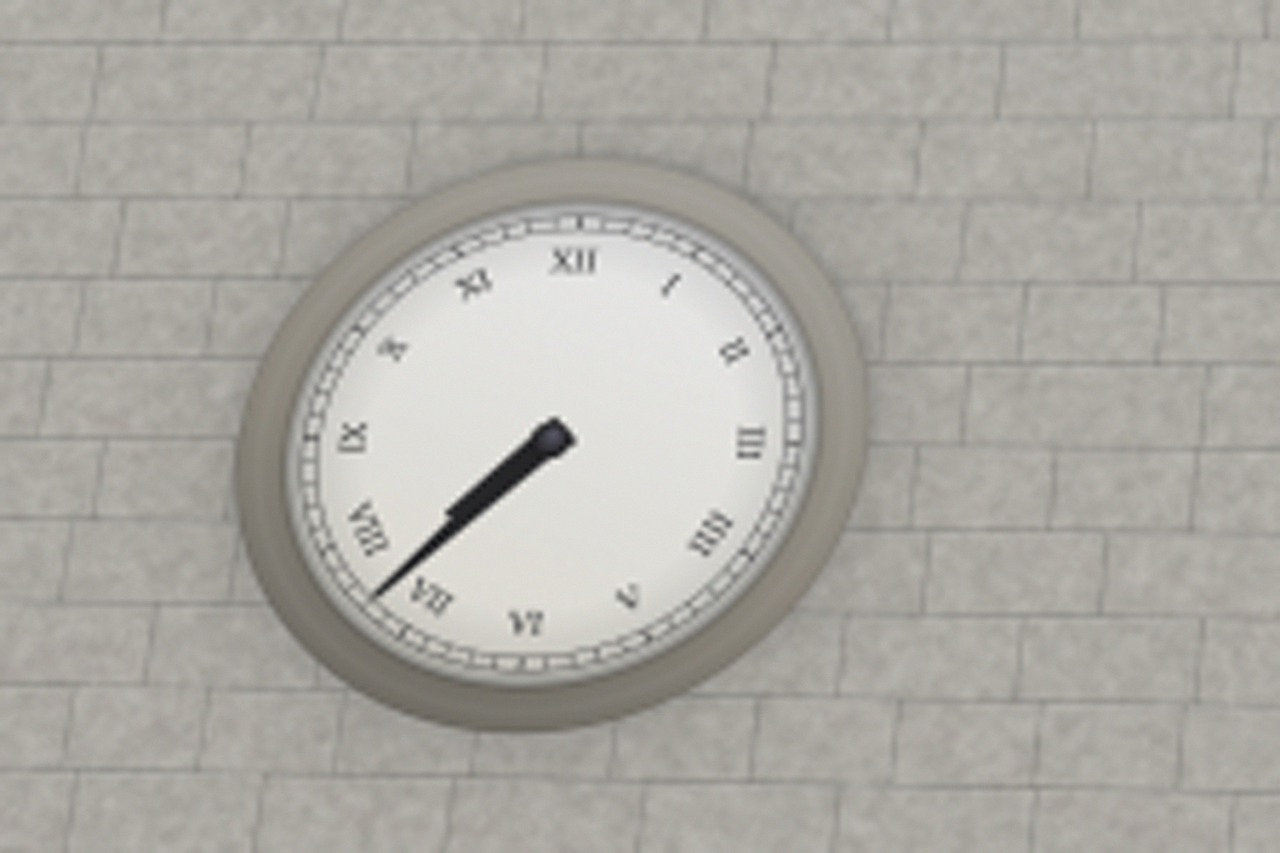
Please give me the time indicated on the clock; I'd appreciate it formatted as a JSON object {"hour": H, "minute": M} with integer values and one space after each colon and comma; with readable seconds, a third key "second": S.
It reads {"hour": 7, "minute": 37}
